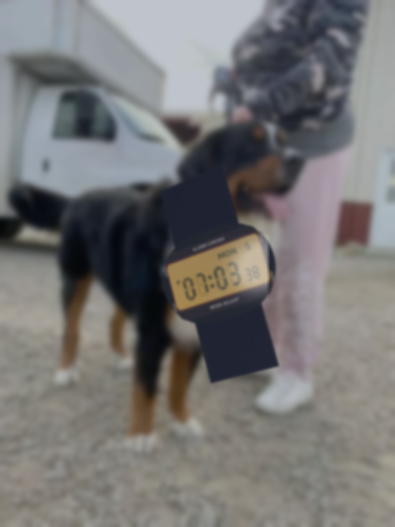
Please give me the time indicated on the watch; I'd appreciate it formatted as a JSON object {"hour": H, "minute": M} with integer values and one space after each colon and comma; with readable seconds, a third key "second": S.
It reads {"hour": 7, "minute": 3, "second": 38}
